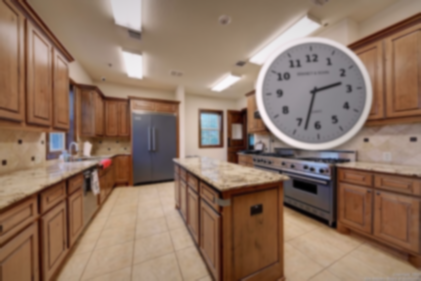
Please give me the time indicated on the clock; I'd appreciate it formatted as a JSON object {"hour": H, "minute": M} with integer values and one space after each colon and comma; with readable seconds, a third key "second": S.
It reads {"hour": 2, "minute": 33}
